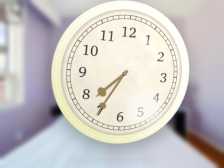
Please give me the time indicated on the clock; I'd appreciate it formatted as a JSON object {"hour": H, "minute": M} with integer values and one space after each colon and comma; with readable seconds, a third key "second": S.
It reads {"hour": 7, "minute": 35}
